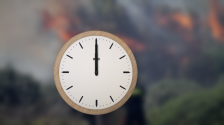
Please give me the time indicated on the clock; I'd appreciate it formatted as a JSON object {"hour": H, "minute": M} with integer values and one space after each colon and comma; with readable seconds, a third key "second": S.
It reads {"hour": 12, "minute": 0}
